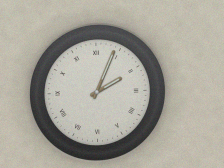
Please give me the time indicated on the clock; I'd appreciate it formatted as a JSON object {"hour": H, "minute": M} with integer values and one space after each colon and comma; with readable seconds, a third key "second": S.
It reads {"hour": 2, "minute": 4}
